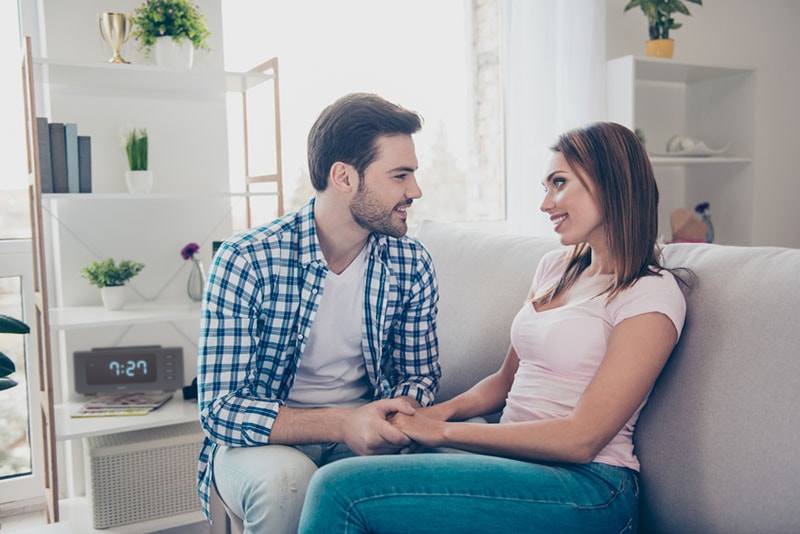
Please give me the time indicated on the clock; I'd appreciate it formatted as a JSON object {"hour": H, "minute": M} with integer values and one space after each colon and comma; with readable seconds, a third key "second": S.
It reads {"hour": 7, "minute": 27}
